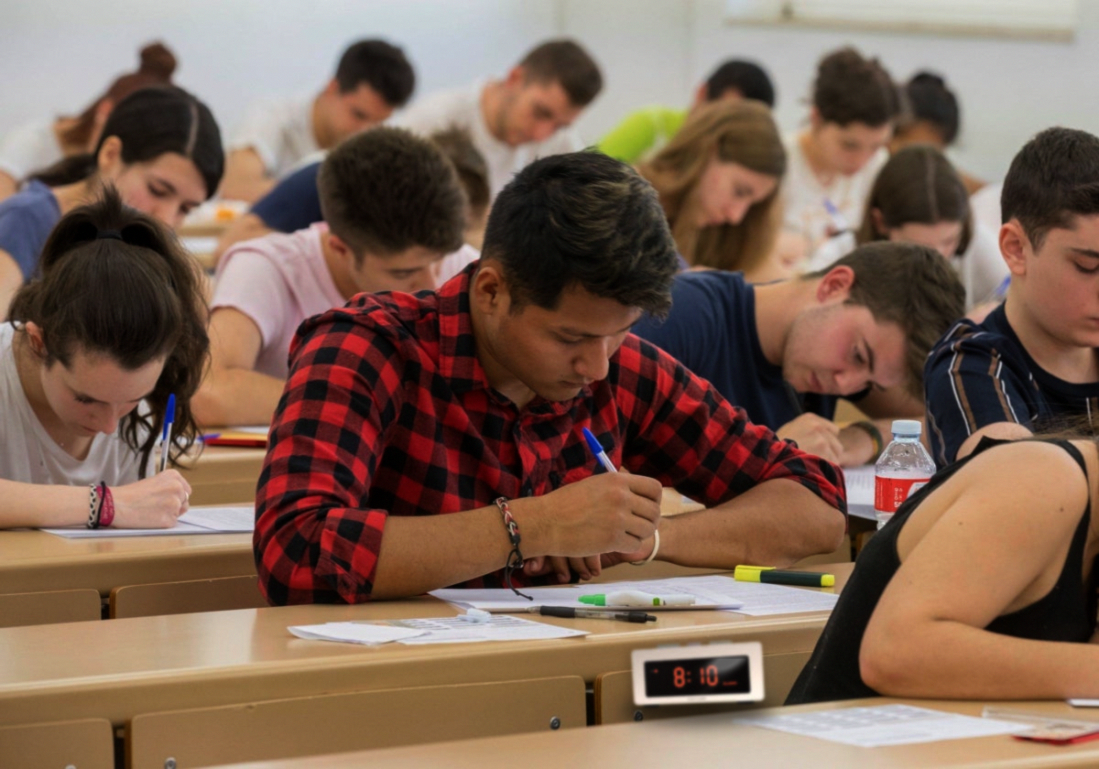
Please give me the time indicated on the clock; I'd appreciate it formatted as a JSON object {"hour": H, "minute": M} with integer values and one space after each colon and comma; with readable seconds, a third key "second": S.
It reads {"hour": 8, "minute": 10}
